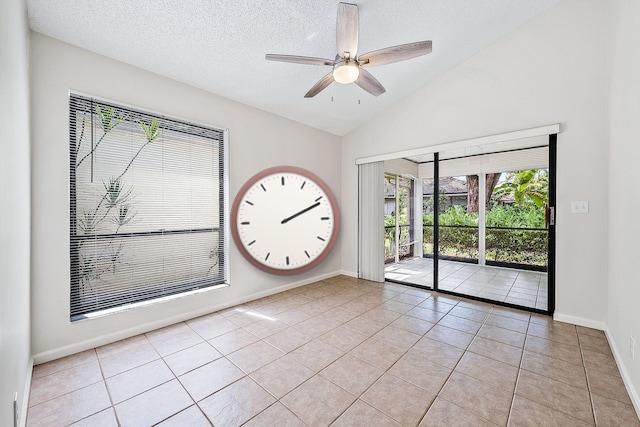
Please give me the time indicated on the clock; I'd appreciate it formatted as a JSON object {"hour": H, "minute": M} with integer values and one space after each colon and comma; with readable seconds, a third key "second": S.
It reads {"hour": 2, "minute": 11}
